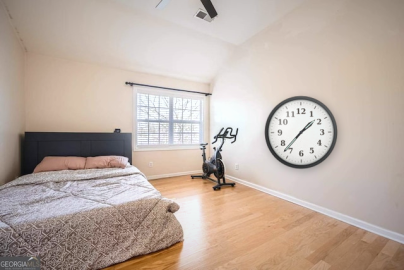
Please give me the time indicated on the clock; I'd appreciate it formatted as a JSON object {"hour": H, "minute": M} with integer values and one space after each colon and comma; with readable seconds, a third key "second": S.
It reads {"hour": 1, "minute": 37}
